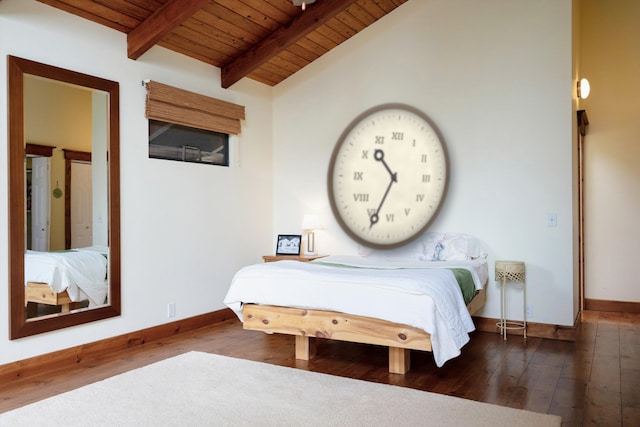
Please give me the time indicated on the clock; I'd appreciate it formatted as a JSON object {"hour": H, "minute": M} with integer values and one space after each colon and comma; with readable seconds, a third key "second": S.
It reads {"hour": 10, "minute": 34}
